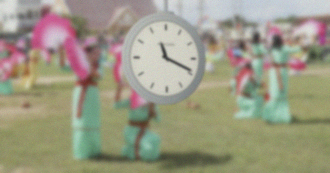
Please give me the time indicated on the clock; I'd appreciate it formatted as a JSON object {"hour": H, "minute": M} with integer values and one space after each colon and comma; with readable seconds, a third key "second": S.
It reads {"hour": 11, "minute": 19}
